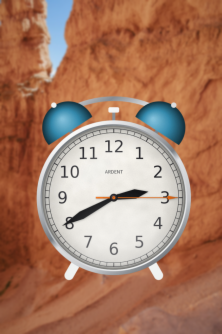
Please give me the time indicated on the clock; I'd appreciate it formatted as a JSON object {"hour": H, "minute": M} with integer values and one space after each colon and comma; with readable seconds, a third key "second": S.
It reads {"hour": 2, "minute": 40, "second": 15}
